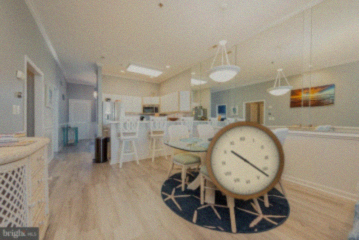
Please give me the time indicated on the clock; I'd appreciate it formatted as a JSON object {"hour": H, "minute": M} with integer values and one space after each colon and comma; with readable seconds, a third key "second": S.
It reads {"hour": 10, "minute": 22}
